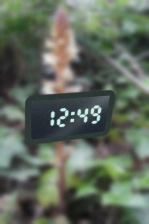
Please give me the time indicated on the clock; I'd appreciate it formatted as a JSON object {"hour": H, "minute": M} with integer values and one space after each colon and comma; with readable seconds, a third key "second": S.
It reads {"hour": 12, "minute": 49}
